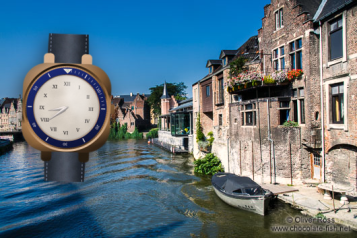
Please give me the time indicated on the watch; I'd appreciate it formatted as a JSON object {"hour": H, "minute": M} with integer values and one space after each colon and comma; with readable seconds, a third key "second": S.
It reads {"hour": 8, "minute": 39}
